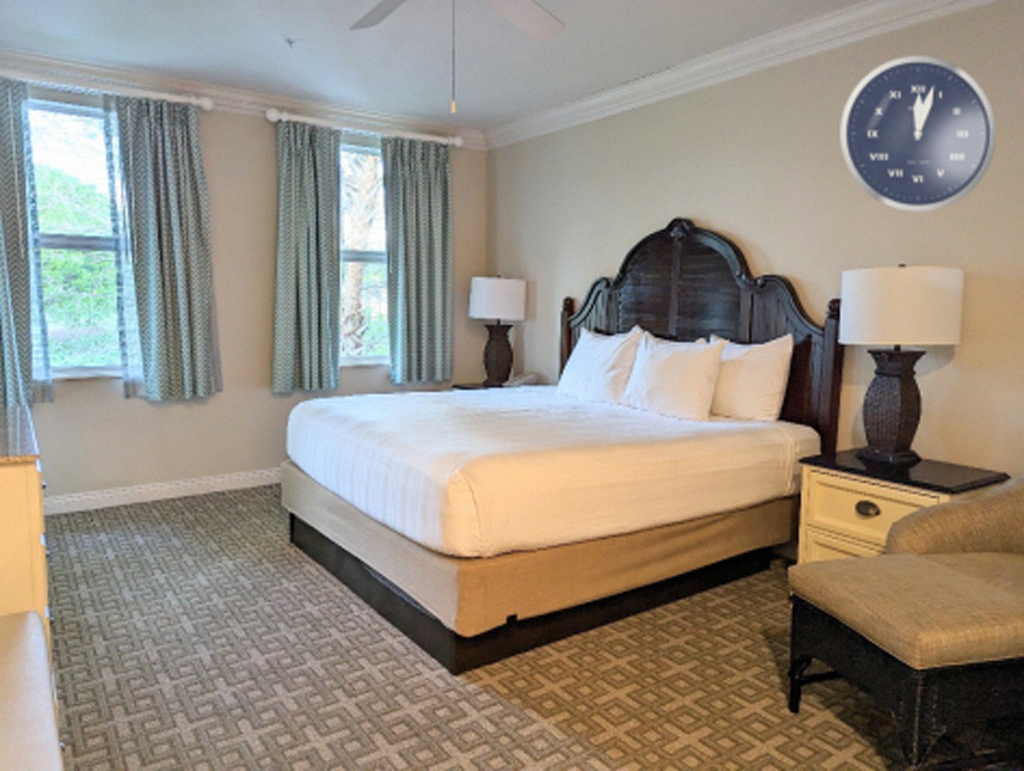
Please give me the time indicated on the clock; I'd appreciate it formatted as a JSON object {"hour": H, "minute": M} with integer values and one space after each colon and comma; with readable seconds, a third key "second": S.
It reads {"hour": 12, "minute": 3}
